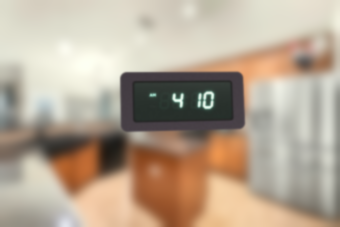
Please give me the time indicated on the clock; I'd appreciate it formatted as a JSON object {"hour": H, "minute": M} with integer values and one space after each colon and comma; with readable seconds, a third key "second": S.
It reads {"hour": 4, "minute": 10}
